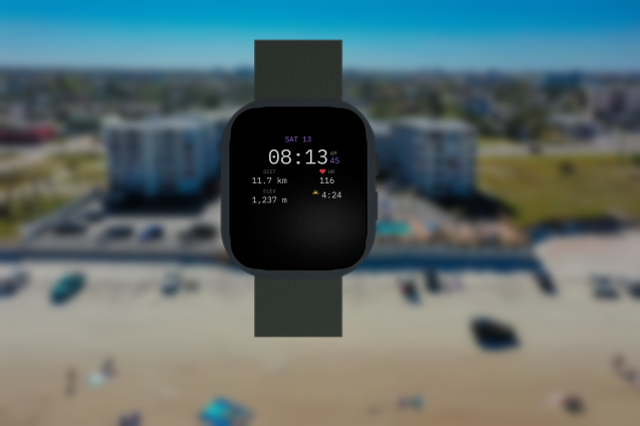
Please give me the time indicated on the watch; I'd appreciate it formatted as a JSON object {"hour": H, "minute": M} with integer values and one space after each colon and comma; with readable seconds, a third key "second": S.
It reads {"hour": 8, "minute": 13, "second": 45}
